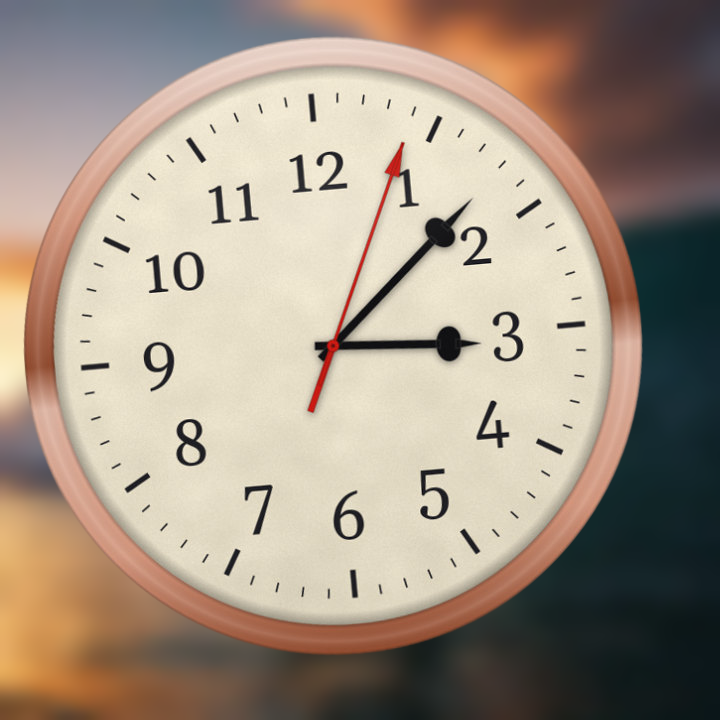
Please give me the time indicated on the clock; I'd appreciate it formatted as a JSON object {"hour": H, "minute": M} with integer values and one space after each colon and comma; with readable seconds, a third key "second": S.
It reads {"hour": 3, "minute": 8, "second": 4}
